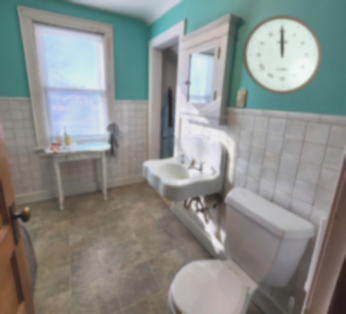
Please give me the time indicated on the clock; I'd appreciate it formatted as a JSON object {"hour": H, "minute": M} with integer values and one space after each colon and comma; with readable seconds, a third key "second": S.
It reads {"hour": 12, "minute": 0}
